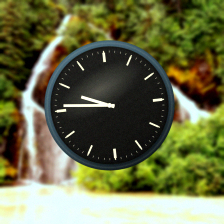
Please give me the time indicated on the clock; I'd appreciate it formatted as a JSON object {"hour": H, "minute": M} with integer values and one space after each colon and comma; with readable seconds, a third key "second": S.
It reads {"hour": 9, "minute": 46}
